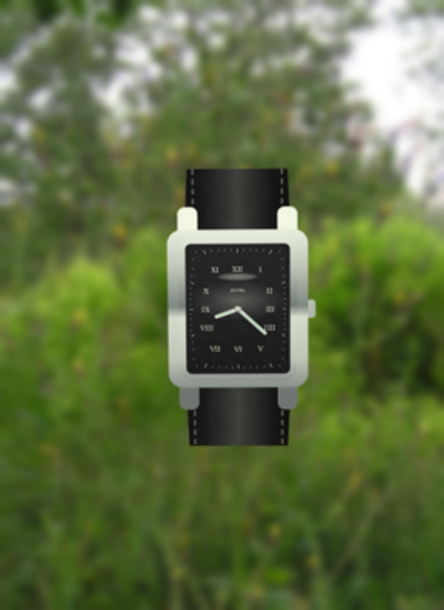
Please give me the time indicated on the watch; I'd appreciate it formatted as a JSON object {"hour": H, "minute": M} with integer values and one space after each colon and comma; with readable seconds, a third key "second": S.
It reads {"hour": 8, "minute": 22}
